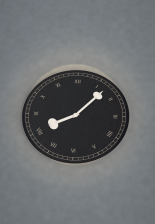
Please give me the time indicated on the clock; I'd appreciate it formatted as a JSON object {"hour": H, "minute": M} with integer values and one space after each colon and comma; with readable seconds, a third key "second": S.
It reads {"hour": 8, "minute": 7}
